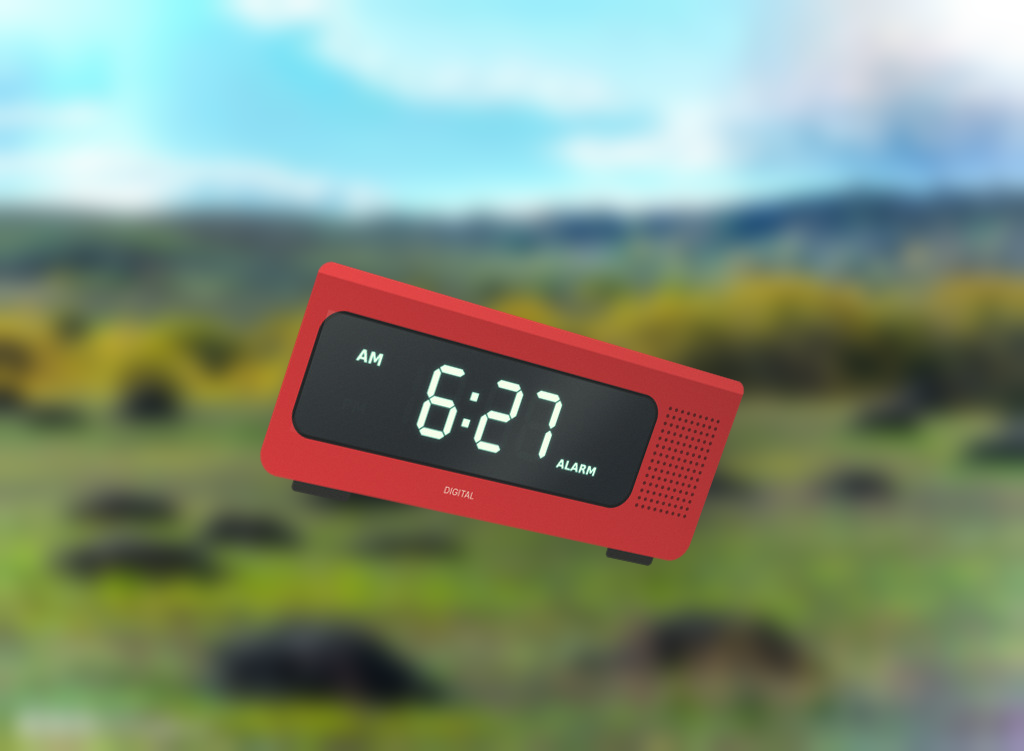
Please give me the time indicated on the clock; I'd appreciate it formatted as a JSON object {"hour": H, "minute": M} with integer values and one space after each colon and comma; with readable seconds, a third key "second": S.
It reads {"hour": 6, "minute": 27}
